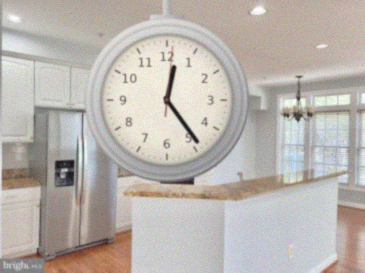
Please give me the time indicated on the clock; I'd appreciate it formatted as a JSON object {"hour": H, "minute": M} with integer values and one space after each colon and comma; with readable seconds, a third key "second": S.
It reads {"hour": 12, "minute": 24, "second": 1}
